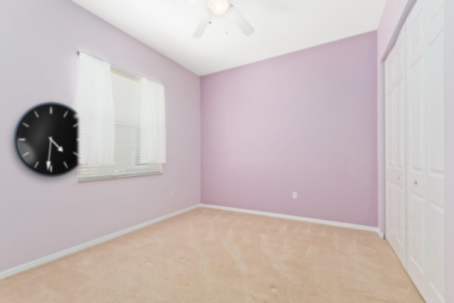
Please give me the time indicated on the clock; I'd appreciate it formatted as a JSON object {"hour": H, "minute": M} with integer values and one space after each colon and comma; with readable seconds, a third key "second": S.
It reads {"hour": 4, "minute": 31}
